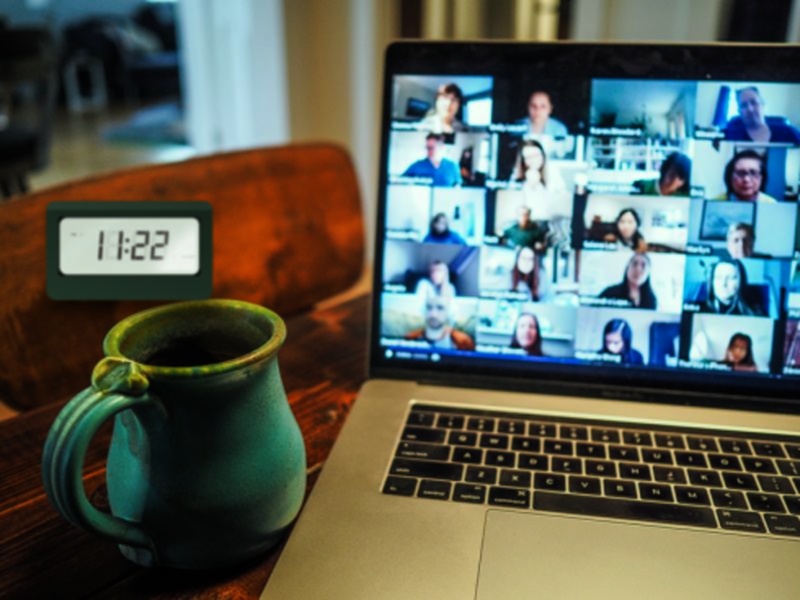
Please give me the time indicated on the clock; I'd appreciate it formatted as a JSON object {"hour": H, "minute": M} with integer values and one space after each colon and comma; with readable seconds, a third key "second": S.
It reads {"hour": 11, "minute": 22}
